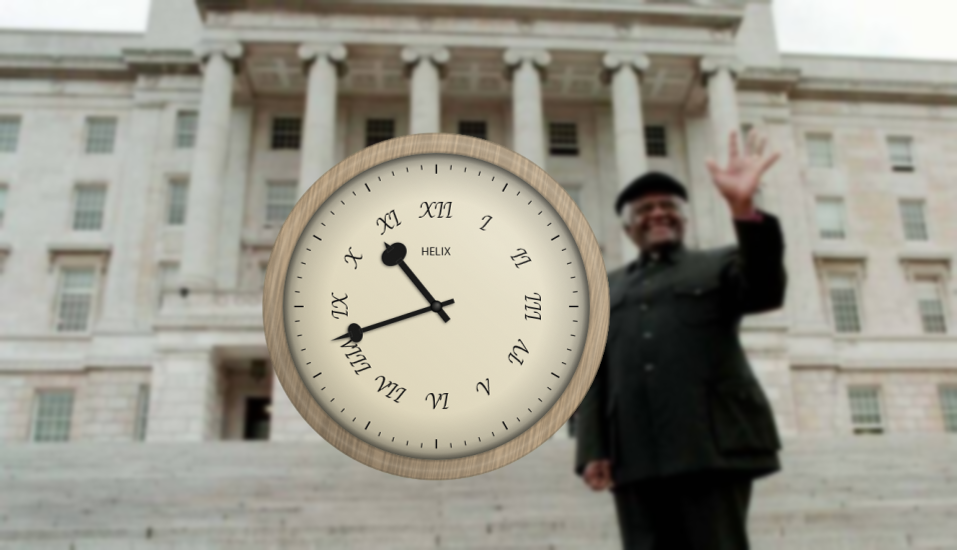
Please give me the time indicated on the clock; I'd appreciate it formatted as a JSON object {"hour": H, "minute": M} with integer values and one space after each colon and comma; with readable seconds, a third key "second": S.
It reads {"hour": 10, "minute": 42}
